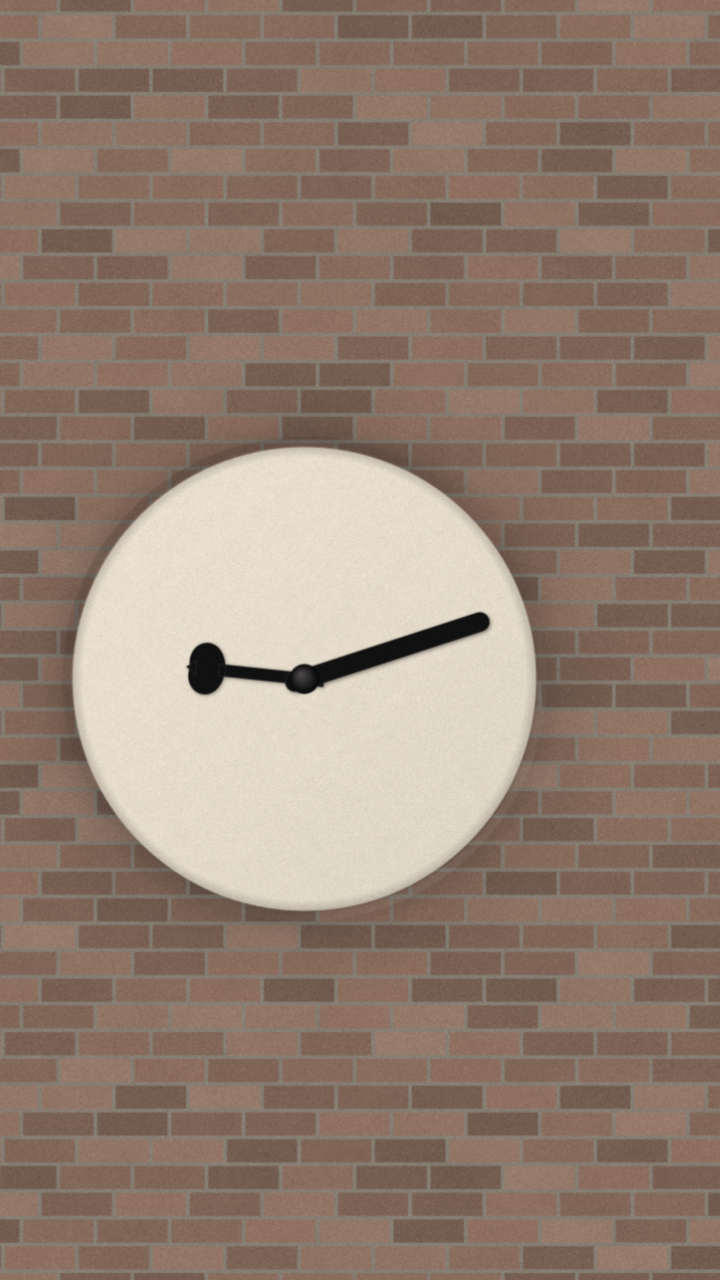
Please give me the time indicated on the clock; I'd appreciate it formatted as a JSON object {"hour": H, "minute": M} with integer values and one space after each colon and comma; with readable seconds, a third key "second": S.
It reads {"hour": 9, "minute": 12}
